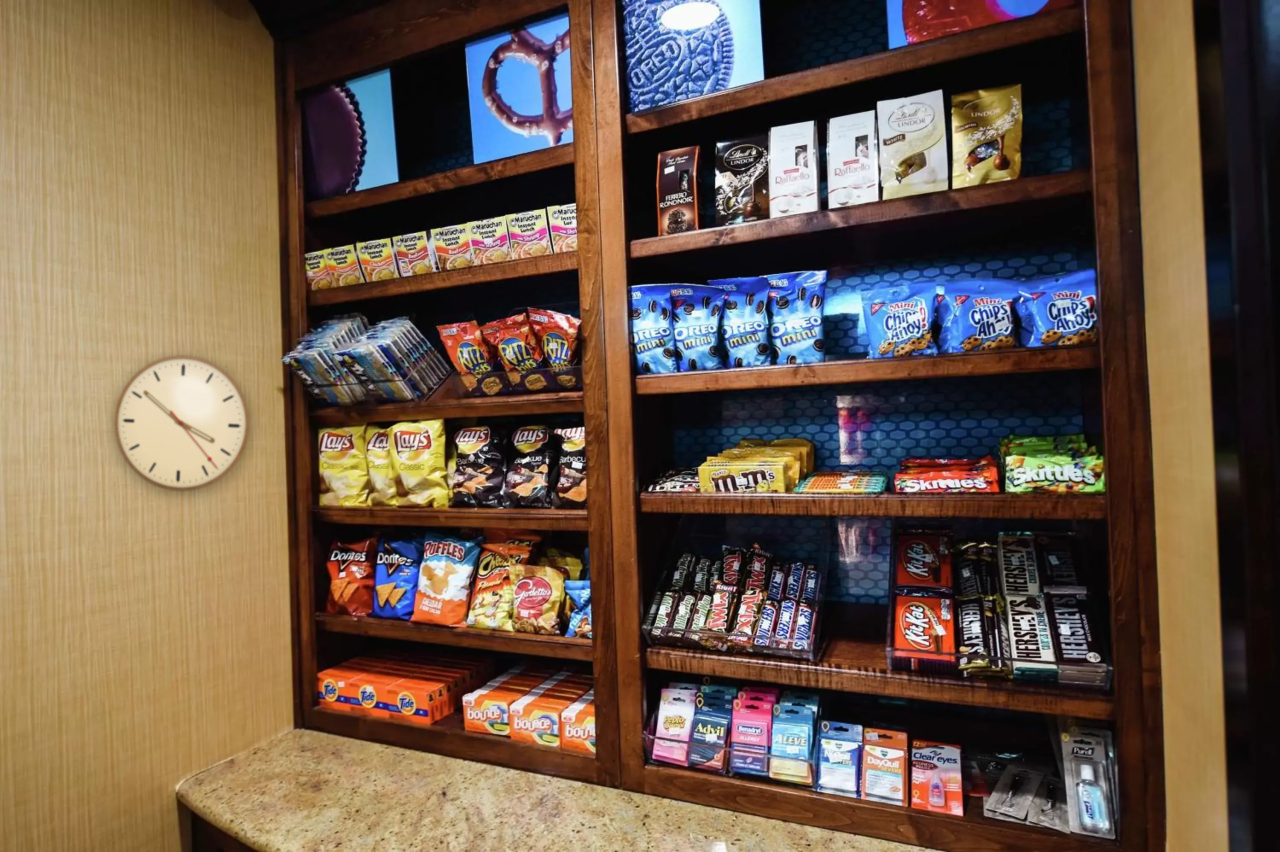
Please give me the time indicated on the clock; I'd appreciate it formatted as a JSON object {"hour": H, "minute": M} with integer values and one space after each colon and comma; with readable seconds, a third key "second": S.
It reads {"hour": 3, "minute": 51, "second": 23}
